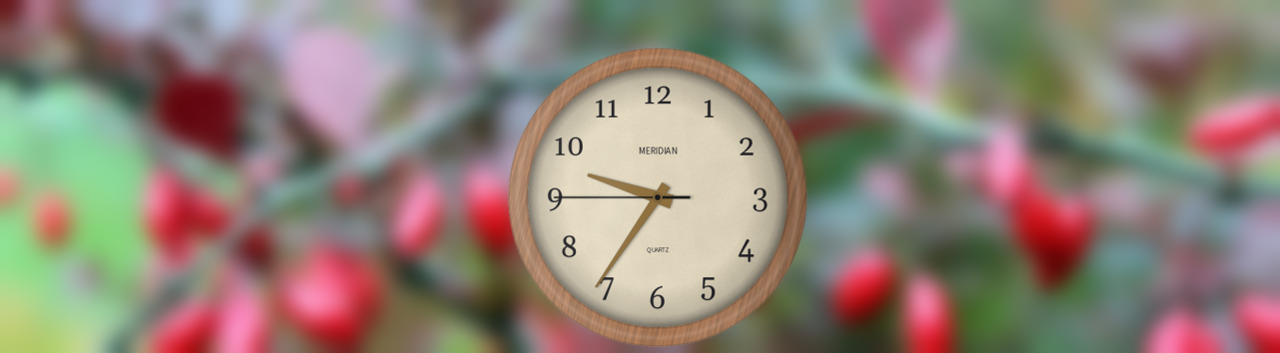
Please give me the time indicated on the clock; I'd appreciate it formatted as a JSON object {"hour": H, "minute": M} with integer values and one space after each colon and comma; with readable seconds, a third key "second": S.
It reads {"hour": 9, "minute": 35, "second": 45}
